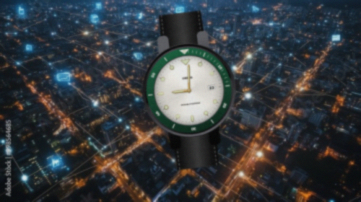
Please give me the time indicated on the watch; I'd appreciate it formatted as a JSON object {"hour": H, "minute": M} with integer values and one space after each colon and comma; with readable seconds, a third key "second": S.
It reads {"hour": 9, "minute": 1}
